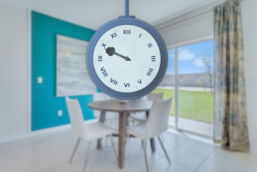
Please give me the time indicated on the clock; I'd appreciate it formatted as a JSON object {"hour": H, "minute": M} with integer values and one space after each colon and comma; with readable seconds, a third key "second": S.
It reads {"hour": 9, "minute": 49}
